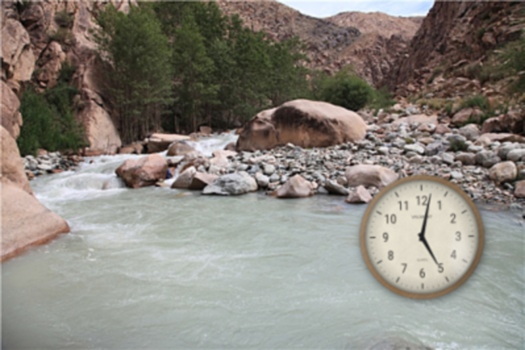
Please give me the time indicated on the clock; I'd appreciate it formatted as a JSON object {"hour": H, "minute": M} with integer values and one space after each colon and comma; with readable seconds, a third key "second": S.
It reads {"hour": 5, "minute": 2}
